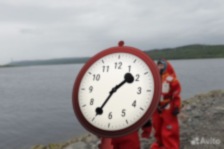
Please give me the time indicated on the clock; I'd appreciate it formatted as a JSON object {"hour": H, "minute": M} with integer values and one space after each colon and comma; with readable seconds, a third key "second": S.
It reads {"hour": 1, "minute": 35}
